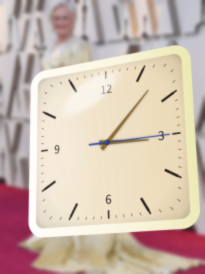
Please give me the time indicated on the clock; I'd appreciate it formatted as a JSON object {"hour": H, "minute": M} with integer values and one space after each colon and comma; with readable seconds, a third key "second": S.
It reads {"hour": 3, "minute": 7, "second": 15}
